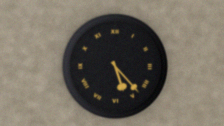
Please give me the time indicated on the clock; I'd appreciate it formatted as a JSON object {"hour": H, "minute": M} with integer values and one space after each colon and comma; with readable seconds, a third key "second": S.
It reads {"hour": 5, "minute": 23}
